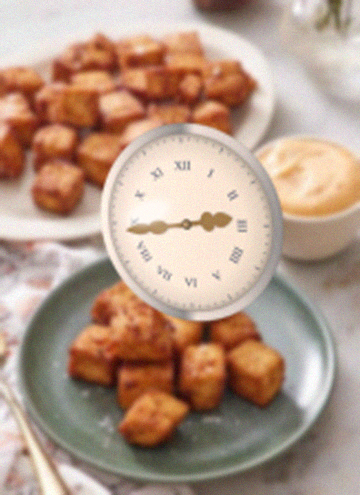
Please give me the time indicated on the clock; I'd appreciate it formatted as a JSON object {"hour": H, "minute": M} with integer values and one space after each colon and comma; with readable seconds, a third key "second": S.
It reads {"hour": 2, "minute": 44}
